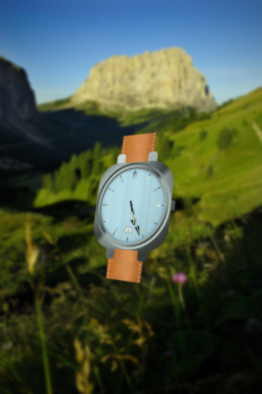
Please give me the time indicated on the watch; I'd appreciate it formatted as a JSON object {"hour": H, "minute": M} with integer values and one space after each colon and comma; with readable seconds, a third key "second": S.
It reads {"hour": 5, "minute": 26}
